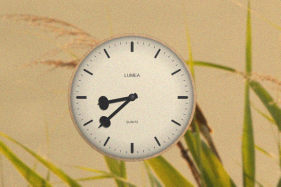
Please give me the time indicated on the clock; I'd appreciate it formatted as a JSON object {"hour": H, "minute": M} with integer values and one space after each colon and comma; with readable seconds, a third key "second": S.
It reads {"hour": 8, "minute": 38}
